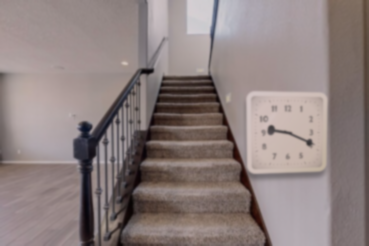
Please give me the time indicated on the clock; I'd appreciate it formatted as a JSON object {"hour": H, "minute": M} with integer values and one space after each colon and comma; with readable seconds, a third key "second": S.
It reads {"hour": 9, "minute": 19}
